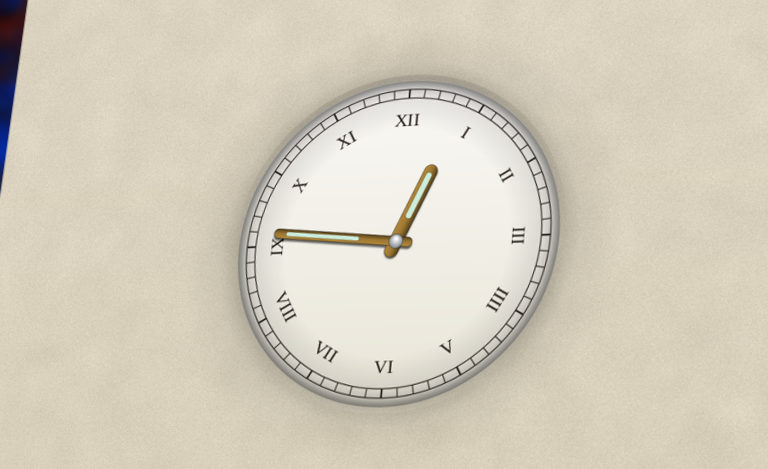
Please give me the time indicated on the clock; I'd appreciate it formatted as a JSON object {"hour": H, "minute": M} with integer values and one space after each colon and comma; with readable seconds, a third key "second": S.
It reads {"hour": 12, "minute": 46}
